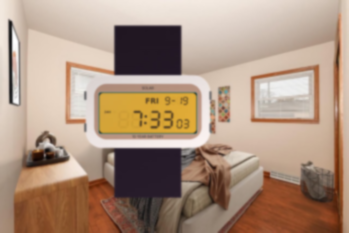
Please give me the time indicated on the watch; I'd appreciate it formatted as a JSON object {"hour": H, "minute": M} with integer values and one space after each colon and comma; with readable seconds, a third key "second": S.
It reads {"hour": 7, "minute": 33}
